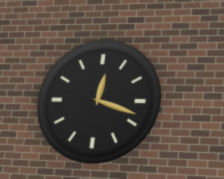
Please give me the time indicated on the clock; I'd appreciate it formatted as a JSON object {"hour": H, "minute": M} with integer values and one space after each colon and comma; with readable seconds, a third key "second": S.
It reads {"hour": 12, "minute": 18}
